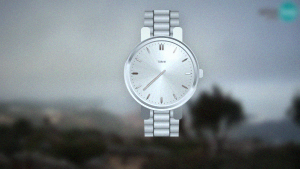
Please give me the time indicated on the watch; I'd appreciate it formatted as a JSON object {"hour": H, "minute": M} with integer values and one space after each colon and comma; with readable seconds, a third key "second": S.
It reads {"hour": 7, "minute": 38}
